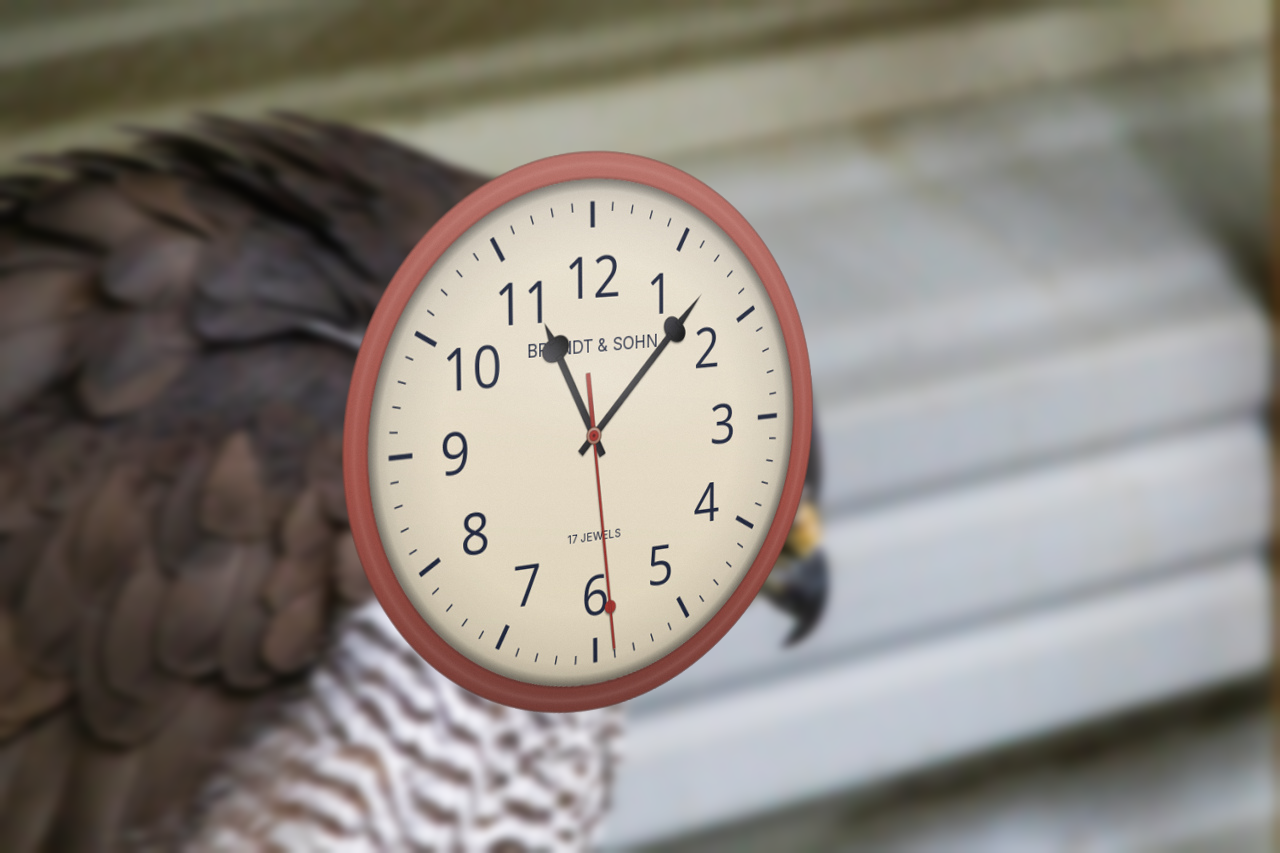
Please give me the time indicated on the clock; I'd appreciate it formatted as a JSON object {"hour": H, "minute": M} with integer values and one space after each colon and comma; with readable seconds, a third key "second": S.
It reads {"hour": 11, "minute": 7, "second": 29}
